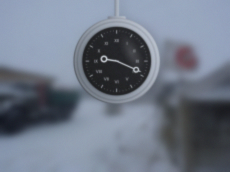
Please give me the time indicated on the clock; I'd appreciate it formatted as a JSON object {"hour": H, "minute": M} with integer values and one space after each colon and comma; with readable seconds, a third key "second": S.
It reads {"hour": 9, "minute": 19}
